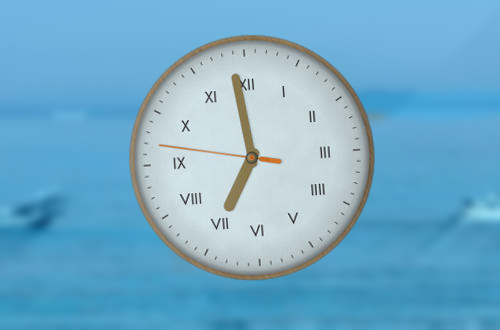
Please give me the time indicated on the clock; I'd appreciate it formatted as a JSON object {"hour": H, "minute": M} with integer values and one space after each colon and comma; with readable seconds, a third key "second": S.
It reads {"hour": 6, "minute": 58, "second": 47}
